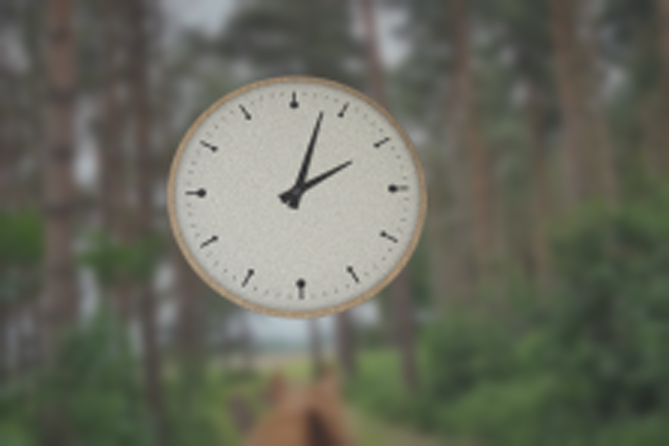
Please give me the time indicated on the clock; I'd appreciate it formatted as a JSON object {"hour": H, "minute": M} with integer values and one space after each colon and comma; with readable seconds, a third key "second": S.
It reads {"hour": 2, "minute": 3}
